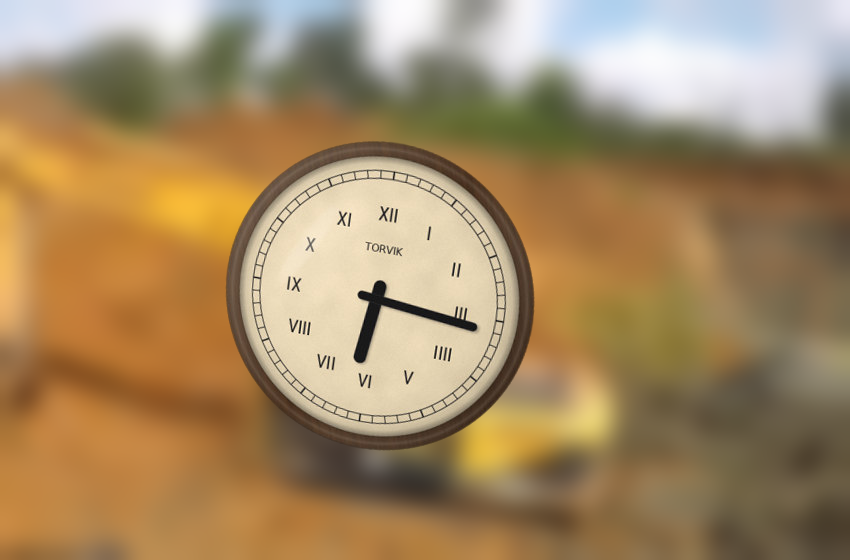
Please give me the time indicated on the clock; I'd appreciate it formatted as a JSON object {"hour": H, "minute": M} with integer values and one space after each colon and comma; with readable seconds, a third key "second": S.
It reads {"hour": 6, "minute": 16}
